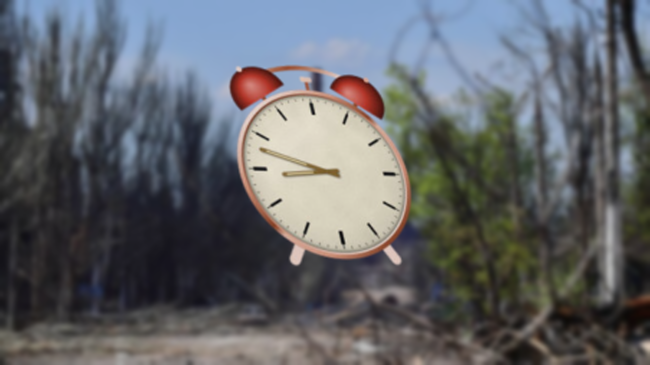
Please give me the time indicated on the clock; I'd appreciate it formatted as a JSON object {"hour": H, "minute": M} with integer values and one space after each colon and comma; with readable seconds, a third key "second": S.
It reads {"hour": 8, "minute": 48}
